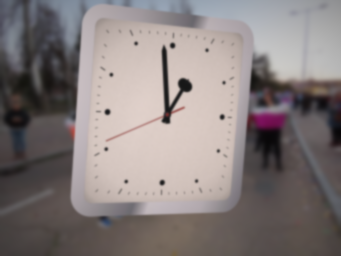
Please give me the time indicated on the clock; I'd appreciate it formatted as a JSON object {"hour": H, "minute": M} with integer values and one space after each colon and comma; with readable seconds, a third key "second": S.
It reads {"hour": 12, "minute": 58, "second": 41}
